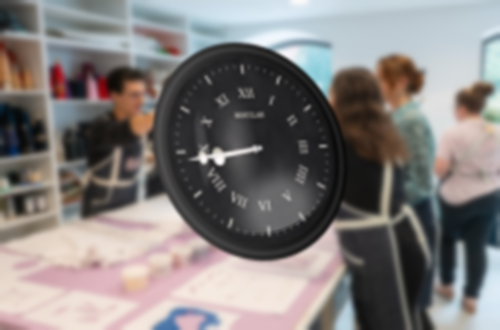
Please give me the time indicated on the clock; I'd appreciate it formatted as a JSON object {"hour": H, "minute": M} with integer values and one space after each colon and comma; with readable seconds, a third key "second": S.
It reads {"hour": 8, "minute": 44}
